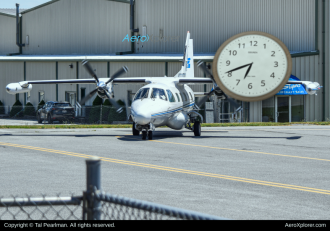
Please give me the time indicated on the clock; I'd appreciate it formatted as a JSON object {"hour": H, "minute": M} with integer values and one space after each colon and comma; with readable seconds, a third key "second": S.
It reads {"hour": 6, "minute": 41}
